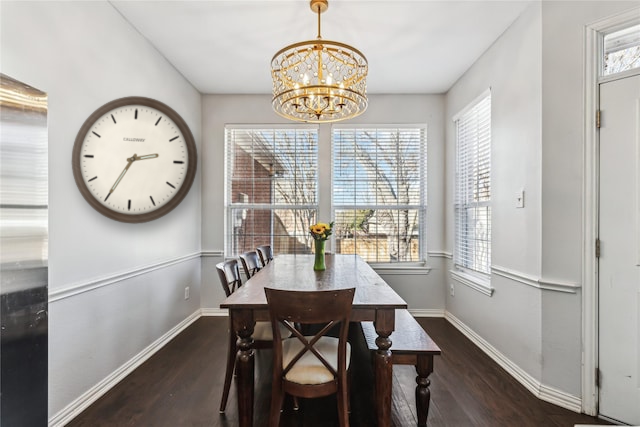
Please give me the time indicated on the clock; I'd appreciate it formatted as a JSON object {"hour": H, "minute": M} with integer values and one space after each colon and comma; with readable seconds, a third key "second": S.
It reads {"hour": 2, "minute": 35}
